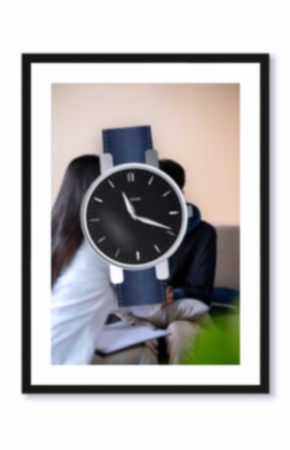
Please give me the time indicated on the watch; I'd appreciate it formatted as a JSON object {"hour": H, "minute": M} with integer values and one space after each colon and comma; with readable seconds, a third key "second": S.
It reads {"hour": 11, "minute": 19}
